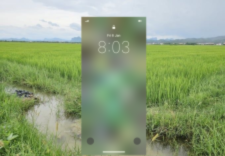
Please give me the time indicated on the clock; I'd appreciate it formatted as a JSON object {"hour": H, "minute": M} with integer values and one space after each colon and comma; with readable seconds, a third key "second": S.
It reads {"hour": 8, "minute": 3}
